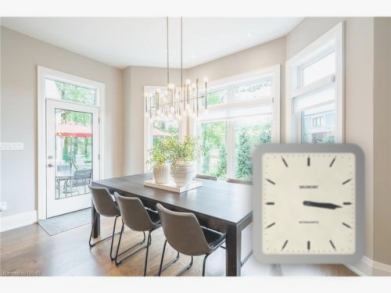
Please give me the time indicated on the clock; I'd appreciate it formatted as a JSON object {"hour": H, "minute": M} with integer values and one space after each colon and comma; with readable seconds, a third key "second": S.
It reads {"hour": 3, "minute": 16}
